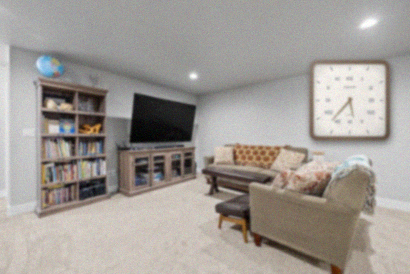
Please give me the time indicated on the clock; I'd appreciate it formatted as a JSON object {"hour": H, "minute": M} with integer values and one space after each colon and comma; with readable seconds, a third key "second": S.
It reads {"hour": 5, "minute": 37}
